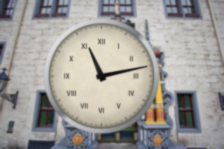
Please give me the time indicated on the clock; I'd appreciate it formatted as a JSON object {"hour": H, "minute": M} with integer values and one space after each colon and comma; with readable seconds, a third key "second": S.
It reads {"hour": 11, "minute": 13}
